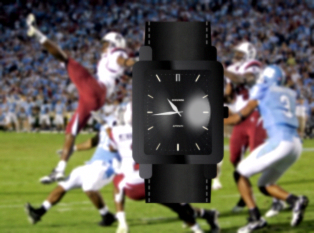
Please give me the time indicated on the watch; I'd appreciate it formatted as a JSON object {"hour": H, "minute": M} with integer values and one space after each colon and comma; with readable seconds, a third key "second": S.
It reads {"hour": 10, "minute": 44}
